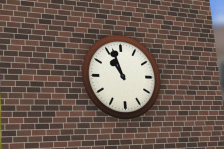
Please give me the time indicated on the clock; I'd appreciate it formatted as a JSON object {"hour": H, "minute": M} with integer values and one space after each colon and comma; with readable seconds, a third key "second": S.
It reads {"hour": 10, "minute": 57}
